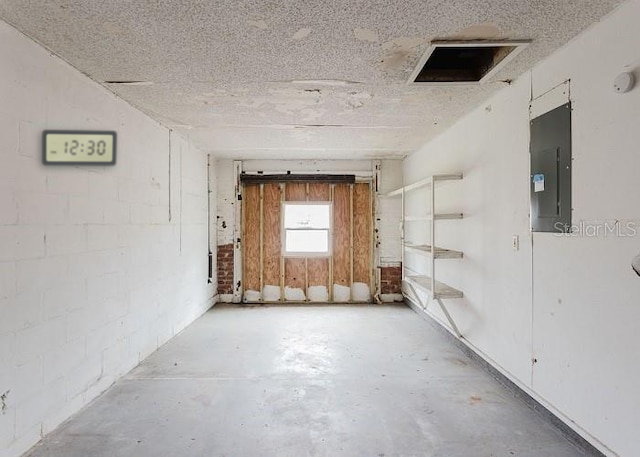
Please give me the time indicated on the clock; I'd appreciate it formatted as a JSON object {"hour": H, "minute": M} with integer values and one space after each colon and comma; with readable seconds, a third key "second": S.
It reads {"hour": 12, "minute": 30}
